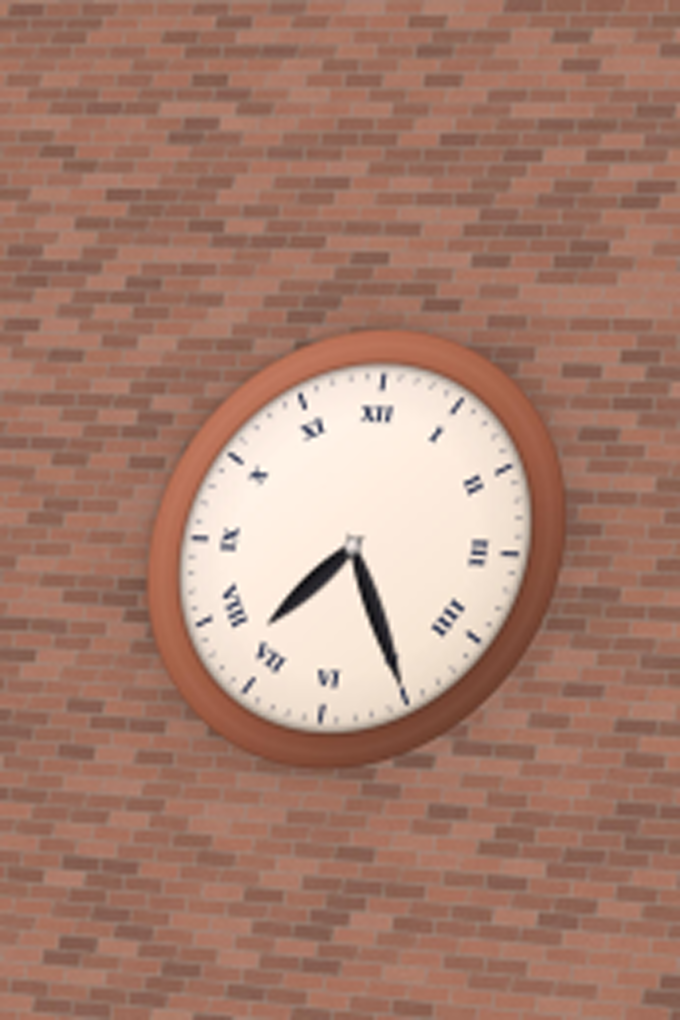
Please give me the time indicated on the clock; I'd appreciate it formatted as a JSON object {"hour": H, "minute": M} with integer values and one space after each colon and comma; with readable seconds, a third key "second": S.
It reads {"hour": 7, "minute": 25}
